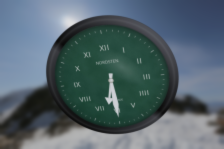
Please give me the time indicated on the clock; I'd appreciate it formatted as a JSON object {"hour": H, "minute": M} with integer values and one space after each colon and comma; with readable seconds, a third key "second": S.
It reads {"hour": 6, "minute": 30}
